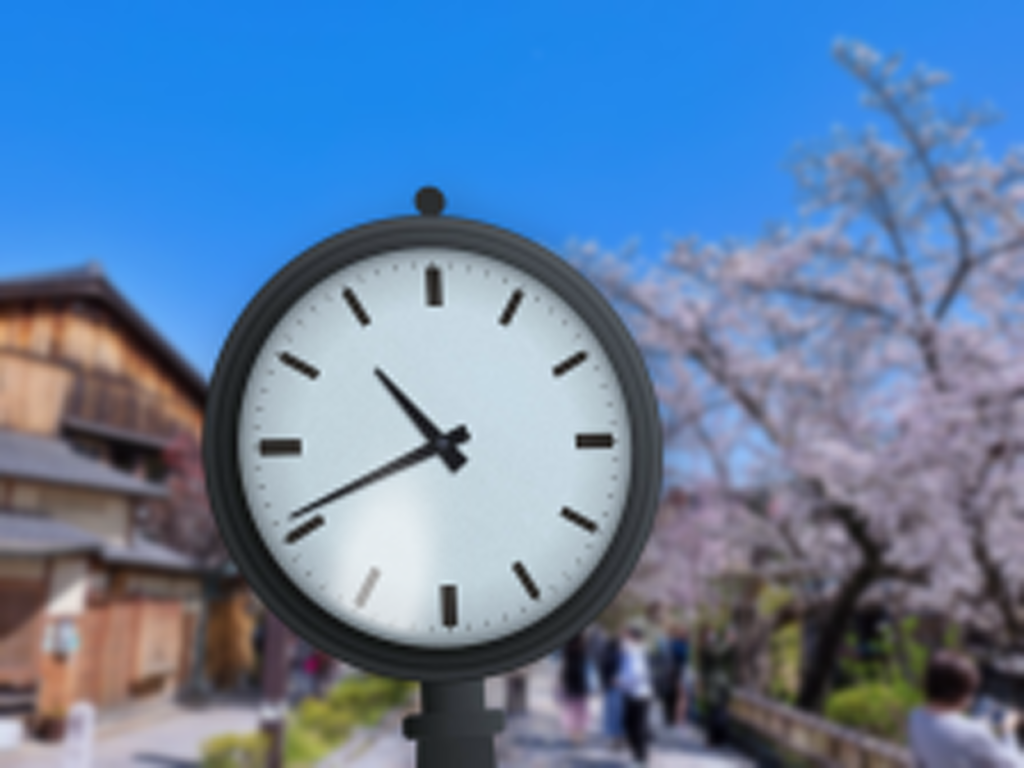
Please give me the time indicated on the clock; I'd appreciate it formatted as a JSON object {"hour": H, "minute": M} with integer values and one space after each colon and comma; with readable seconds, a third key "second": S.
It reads {"hour": 10, "minute": 41}
